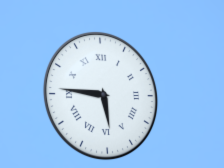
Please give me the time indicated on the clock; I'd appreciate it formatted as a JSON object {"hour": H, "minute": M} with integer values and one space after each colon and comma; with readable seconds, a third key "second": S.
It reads {"hour": 5, "minute": 46}
